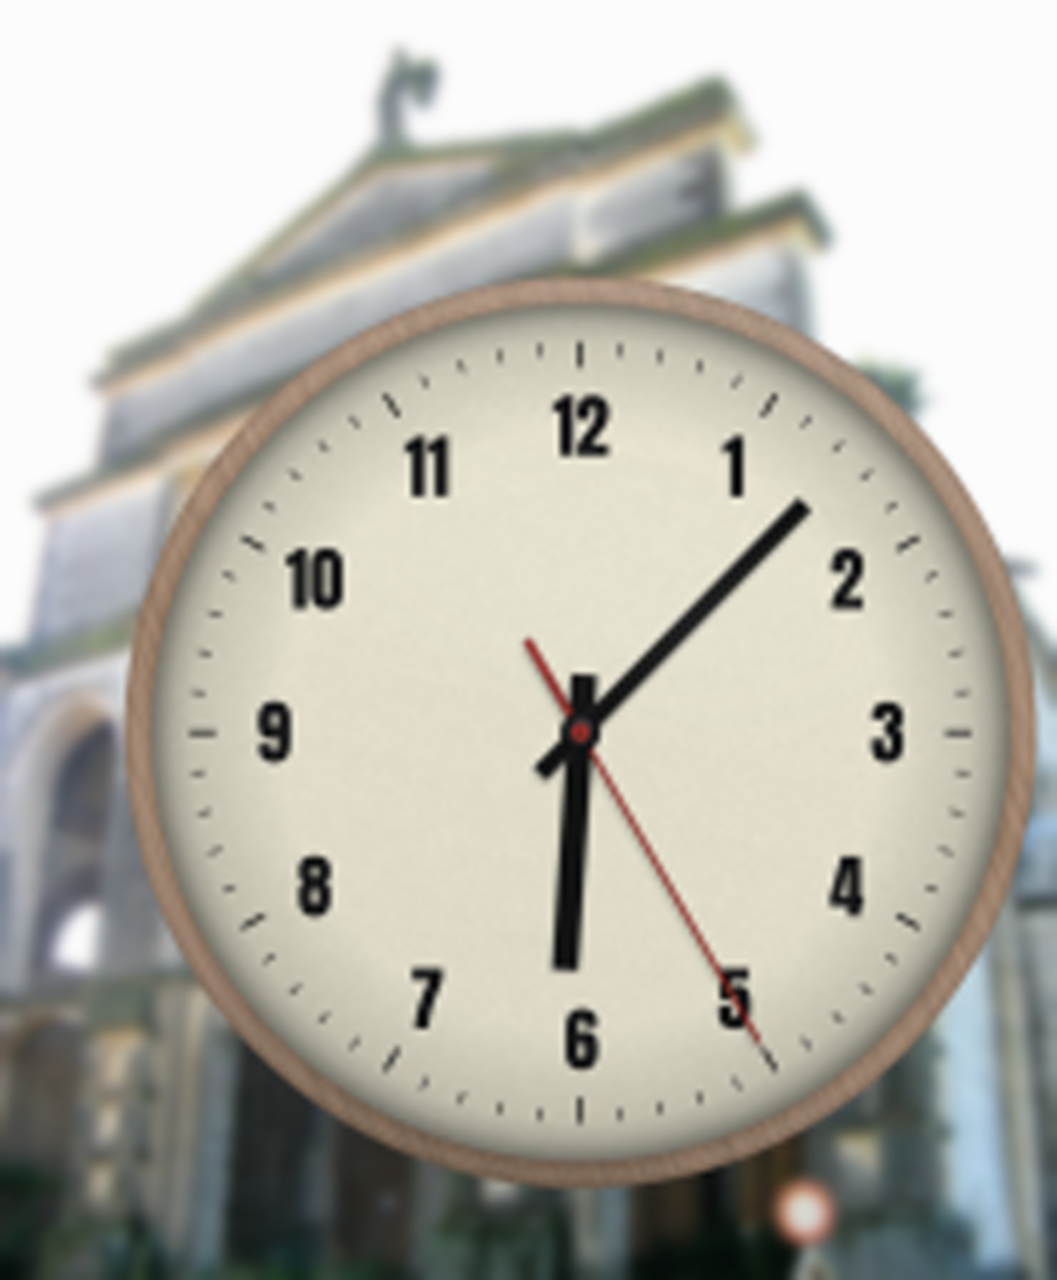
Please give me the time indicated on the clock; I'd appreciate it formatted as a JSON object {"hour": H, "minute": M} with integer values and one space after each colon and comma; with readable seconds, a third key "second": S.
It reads {"hour": 6, "minute": 7, "second": 25}
